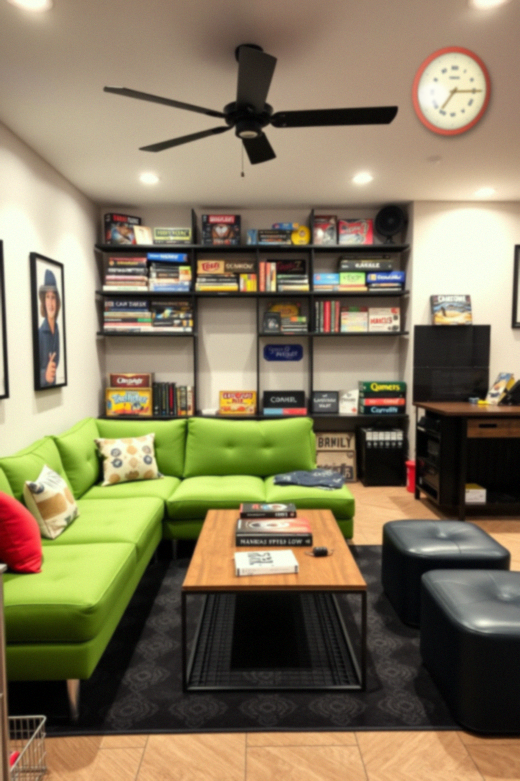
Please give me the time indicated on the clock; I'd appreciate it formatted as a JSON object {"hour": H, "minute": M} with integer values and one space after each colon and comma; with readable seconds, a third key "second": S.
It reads {"hour": 7, "minute": 15}
